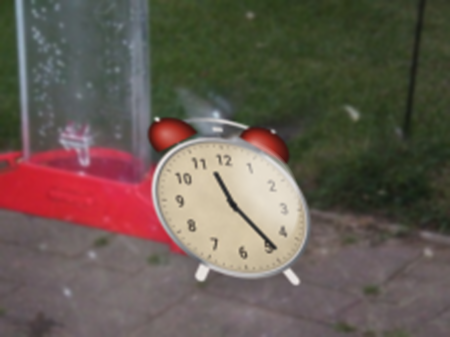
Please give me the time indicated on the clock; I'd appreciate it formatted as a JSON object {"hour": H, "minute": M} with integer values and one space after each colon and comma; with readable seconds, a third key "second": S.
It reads {"hour": 11, "minute": 24}
